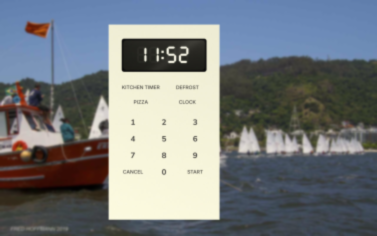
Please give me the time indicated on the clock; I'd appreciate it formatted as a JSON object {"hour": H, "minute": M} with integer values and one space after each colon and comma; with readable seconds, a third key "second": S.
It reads {"hour": 11, "minute": 52}
